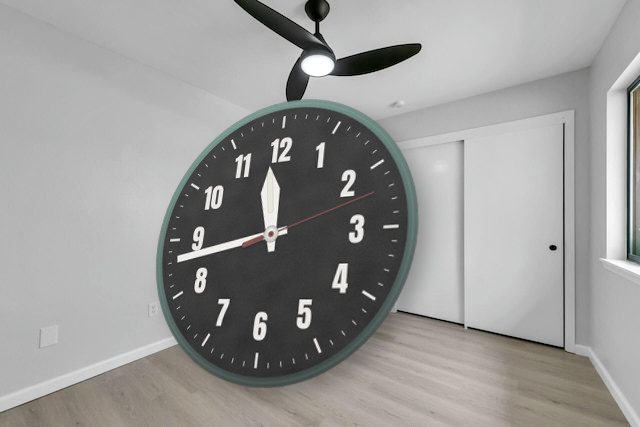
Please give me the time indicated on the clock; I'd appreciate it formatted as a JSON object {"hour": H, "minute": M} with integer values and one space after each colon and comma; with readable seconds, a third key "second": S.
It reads {"hour": 11, "minute": 43, "second": 12}
